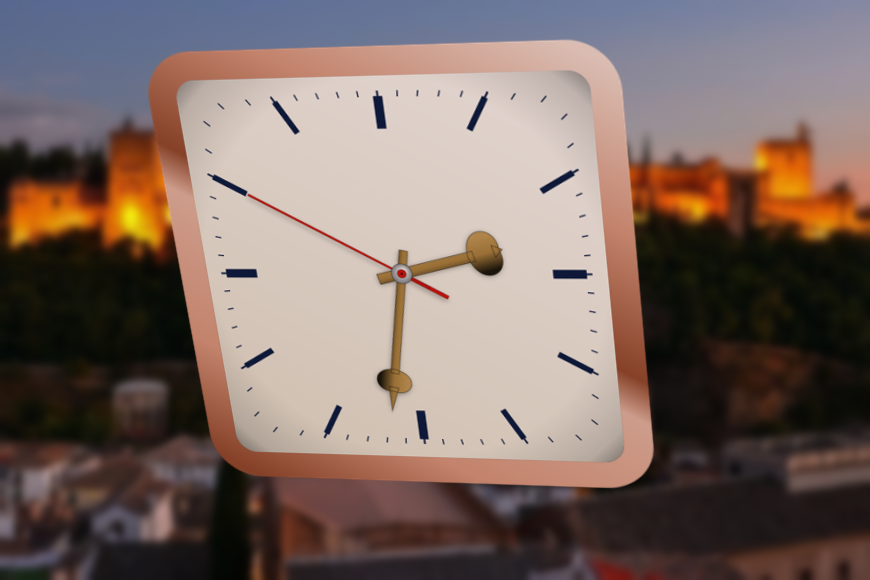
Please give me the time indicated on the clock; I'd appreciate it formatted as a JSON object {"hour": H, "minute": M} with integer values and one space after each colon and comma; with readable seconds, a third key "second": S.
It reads {"hour": 2, "minute": 31, "second": 50}
